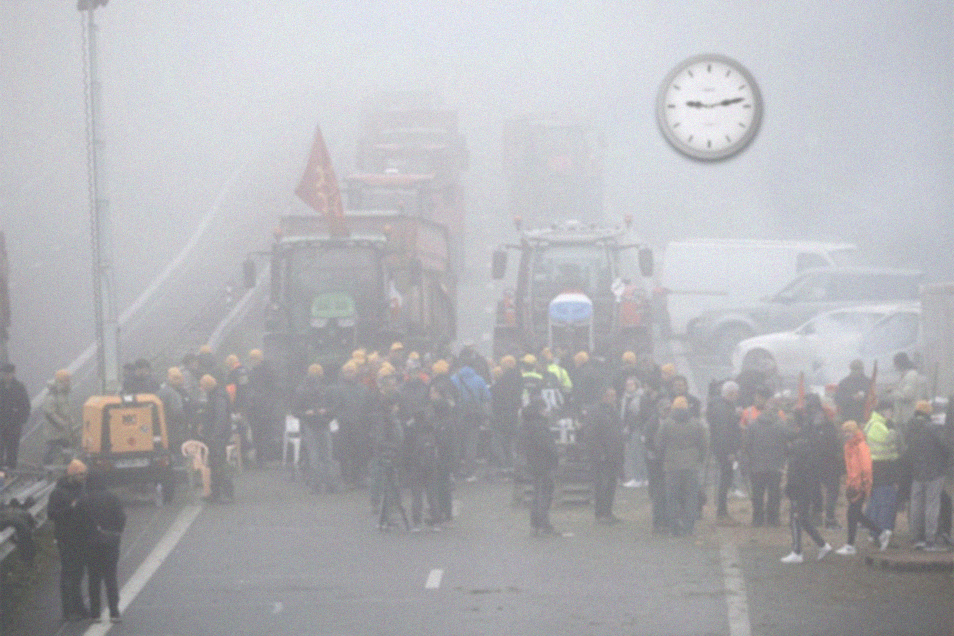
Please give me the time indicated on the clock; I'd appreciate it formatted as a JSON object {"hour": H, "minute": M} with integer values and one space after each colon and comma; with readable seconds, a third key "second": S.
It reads {"hour": 9, "minute": 13}
